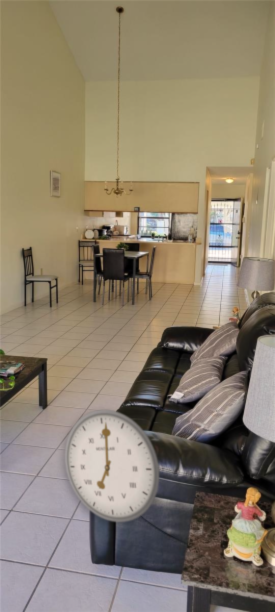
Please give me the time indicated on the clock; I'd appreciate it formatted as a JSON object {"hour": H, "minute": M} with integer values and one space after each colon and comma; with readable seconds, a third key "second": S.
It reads {"hour": 7, "minute": 1}
